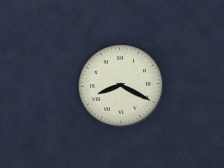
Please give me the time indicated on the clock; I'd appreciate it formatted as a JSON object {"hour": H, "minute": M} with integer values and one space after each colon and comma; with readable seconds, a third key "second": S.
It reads {"hour": 8, "minute": 20}
